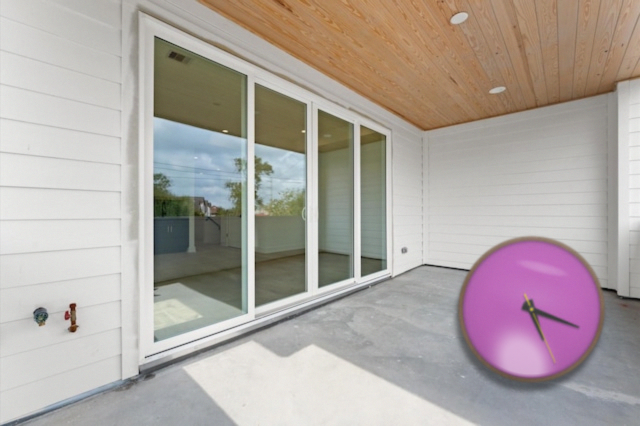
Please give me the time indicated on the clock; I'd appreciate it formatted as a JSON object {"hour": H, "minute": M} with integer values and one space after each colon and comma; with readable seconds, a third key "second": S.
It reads {"hour": 5, "minute": 18, "second": 26}
